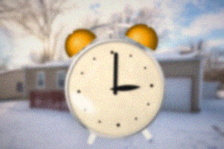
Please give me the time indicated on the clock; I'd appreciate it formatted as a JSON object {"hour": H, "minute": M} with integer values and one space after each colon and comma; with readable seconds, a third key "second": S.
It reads {"hour": 3, "minute": 1}
